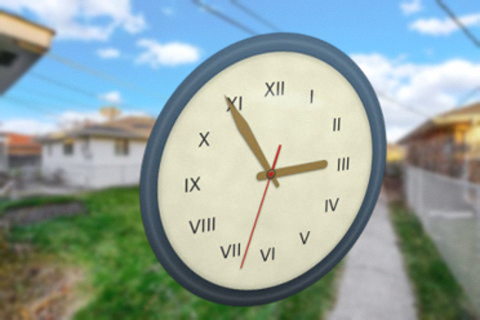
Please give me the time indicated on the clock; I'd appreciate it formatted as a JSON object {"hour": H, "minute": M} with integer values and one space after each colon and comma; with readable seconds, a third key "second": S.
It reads {"hour": 2, "minute": 54, "second": 33}
